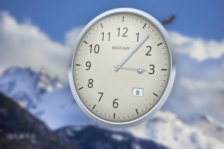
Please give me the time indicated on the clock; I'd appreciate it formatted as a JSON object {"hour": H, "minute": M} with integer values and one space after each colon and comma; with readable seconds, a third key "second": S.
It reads {"hour": 3, "minute": 7}
